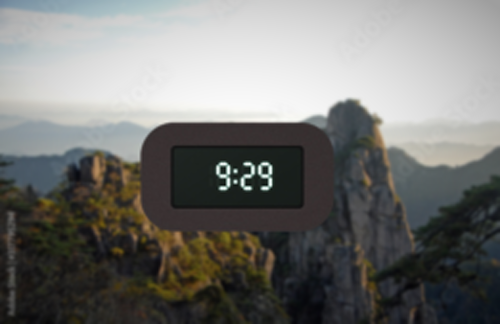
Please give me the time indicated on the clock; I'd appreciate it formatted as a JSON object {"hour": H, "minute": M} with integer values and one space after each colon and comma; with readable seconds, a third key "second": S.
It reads {"hour": 9, "minute": 29}
